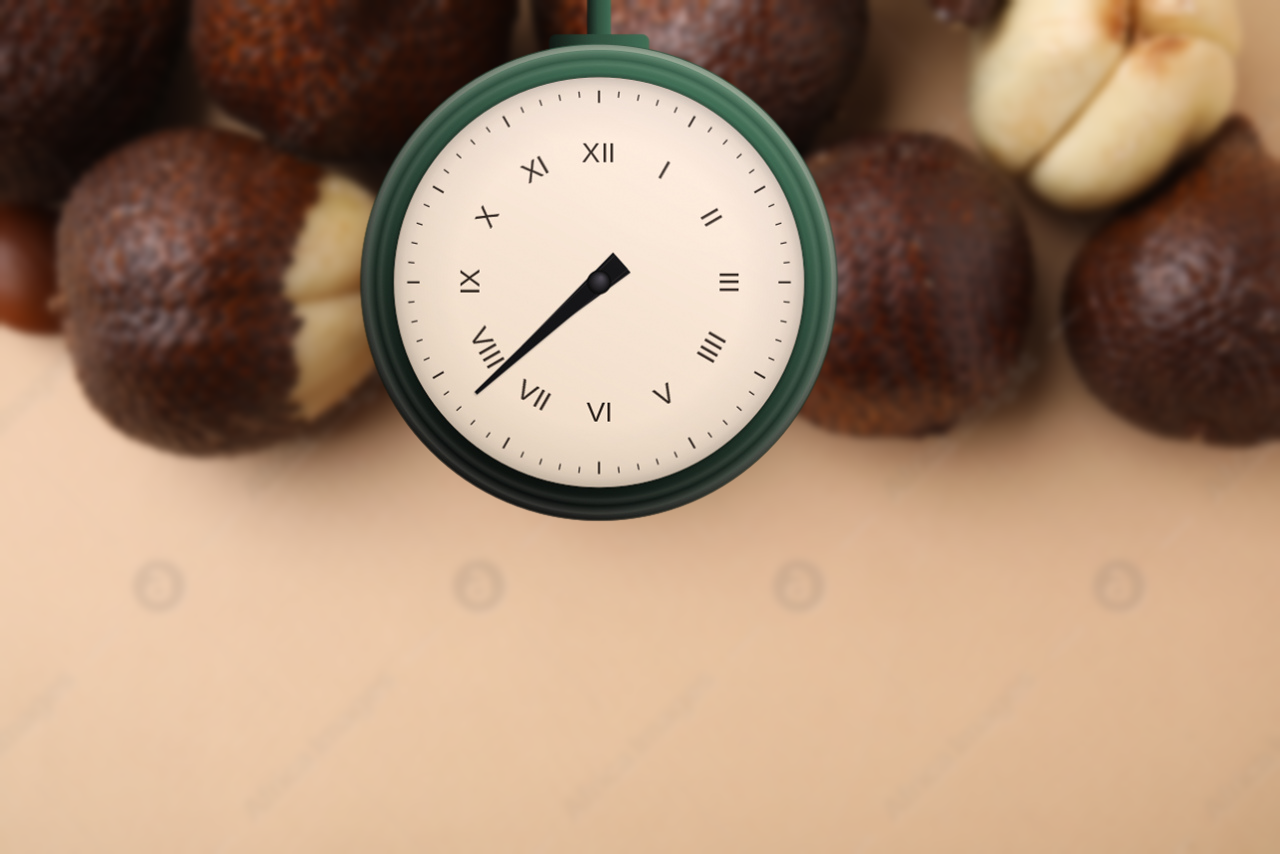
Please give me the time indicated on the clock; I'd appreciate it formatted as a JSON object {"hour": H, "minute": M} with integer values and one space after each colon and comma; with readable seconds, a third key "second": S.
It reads {"hour": 7, "minute": 38}
